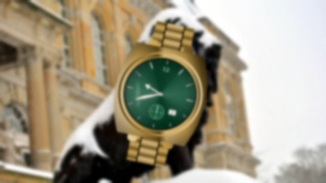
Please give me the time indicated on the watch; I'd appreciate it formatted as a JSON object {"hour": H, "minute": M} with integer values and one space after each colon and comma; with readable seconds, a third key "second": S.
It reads {"hour": 9, "minute": 41}
